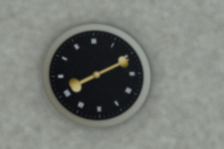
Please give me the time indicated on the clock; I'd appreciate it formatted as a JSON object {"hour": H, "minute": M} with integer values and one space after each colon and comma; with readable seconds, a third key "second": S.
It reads {"hour": 8, "minute": 11}
